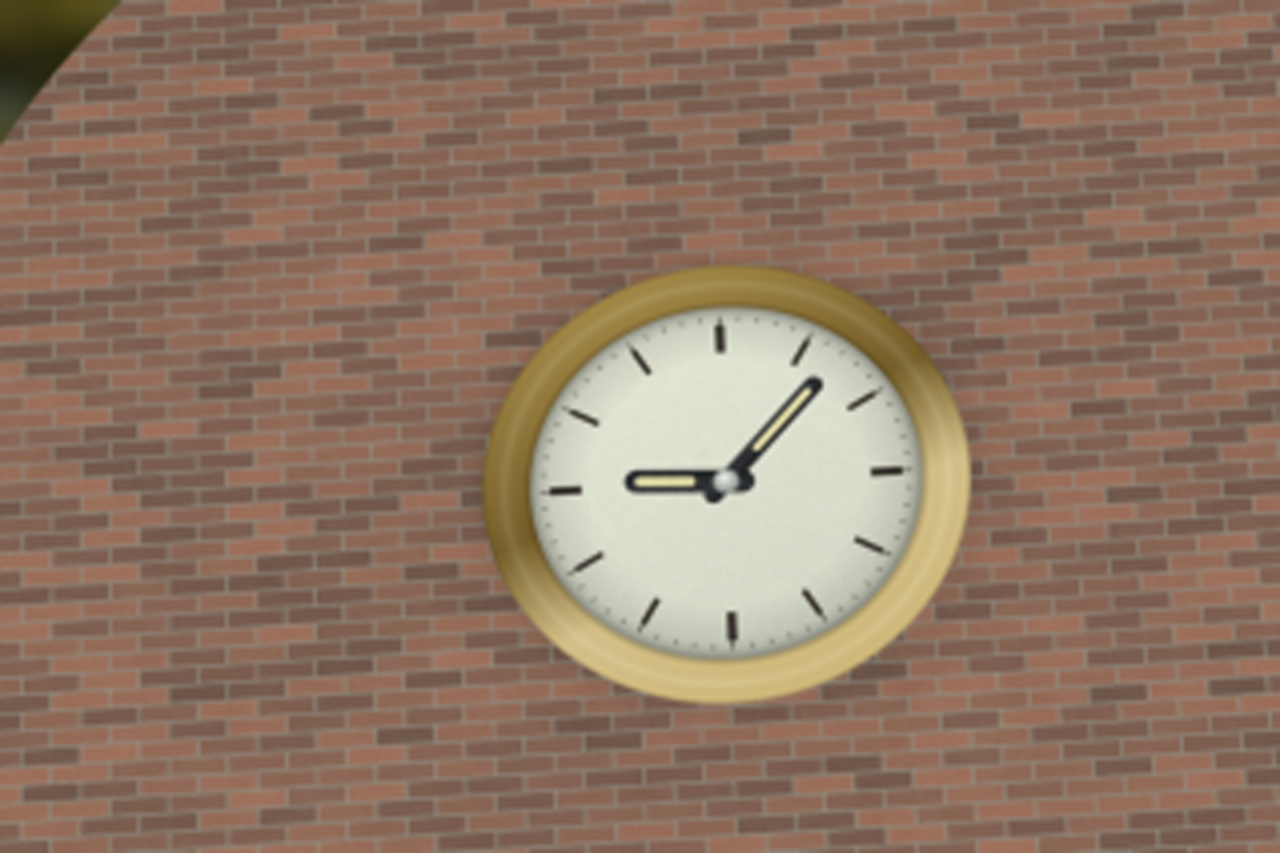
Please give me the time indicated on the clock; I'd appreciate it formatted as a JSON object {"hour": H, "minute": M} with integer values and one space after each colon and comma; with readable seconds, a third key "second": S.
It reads {"hour": 9, "minute": 7}
